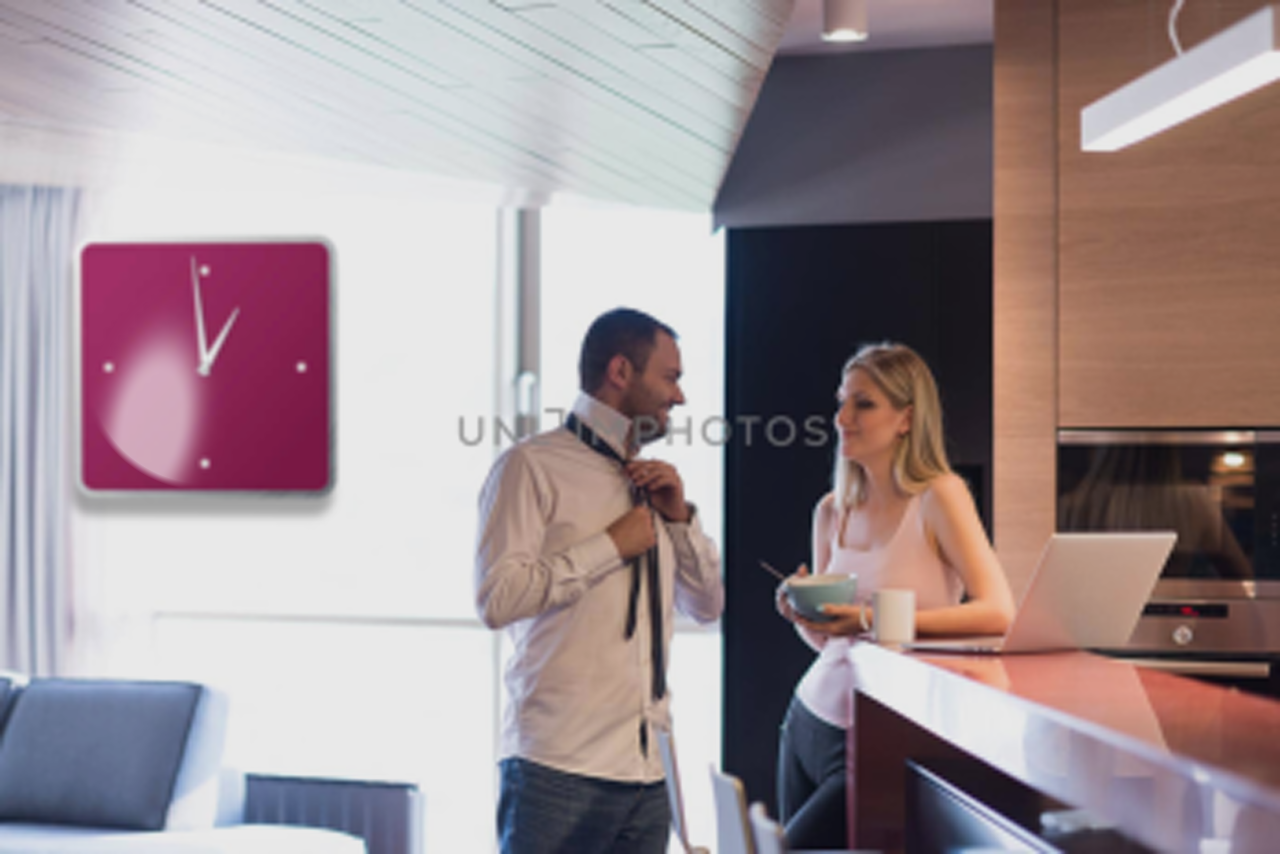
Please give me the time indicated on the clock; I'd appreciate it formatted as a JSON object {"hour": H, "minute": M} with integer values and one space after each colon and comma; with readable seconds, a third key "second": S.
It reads {"hour": 12, "minute": 59}
